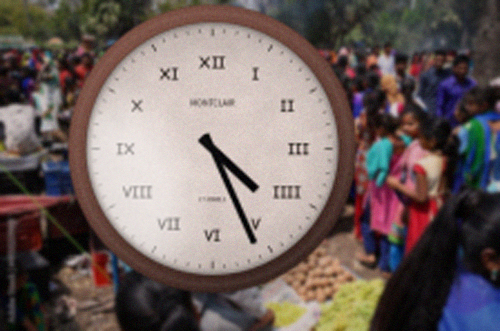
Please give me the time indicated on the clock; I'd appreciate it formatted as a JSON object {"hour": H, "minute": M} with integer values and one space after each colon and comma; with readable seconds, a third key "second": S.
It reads {"hour": 4, "minute": 26}
